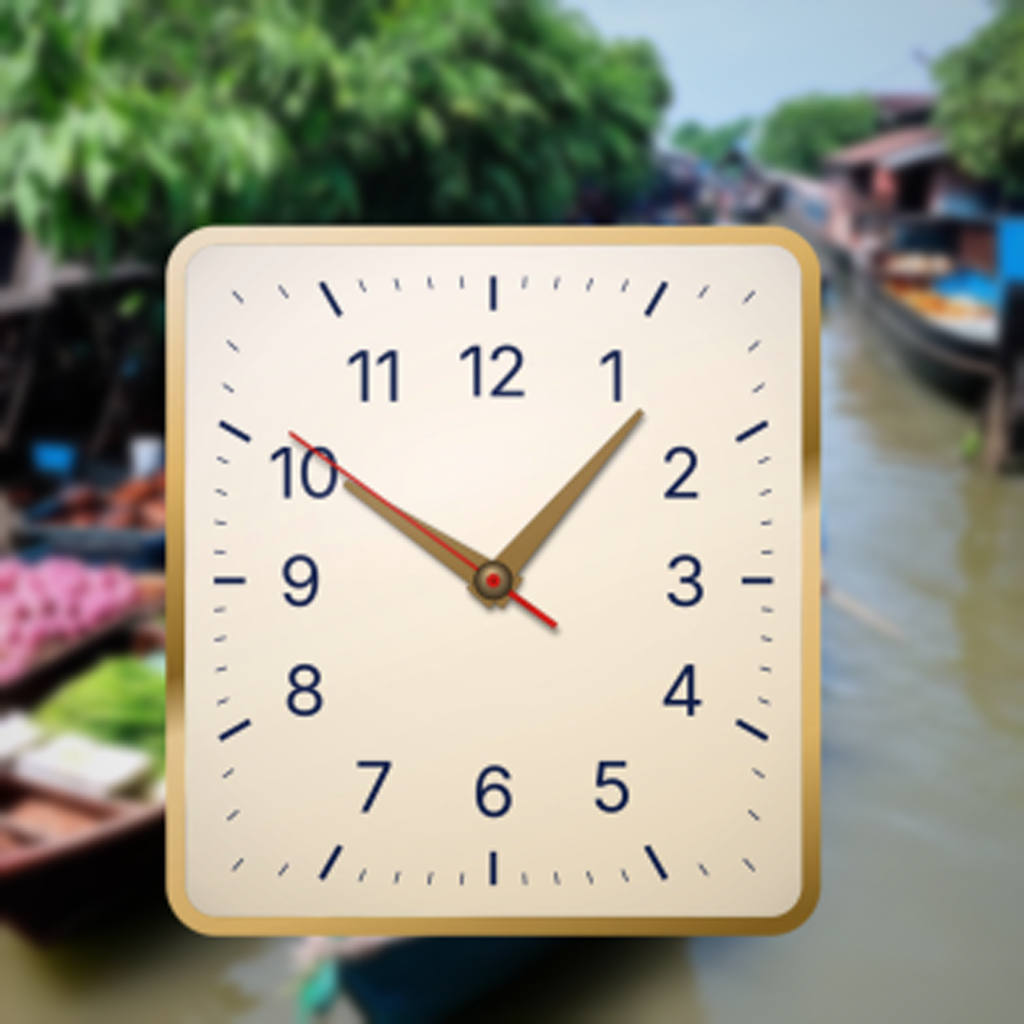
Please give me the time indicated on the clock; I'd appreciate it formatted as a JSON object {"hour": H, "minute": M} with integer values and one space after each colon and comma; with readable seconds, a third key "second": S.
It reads {"hour": 10, "minute": 6, "second": 51}
